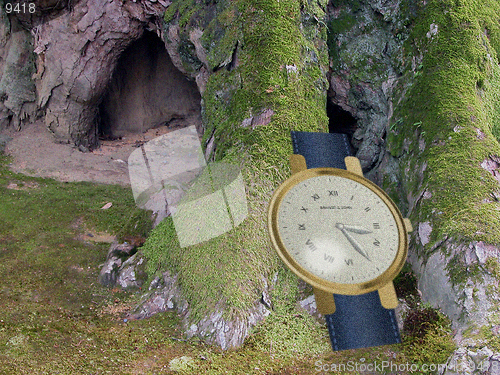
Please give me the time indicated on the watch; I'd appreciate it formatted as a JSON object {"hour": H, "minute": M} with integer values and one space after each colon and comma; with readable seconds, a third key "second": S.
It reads {"hour": 3, "minute": 25}
